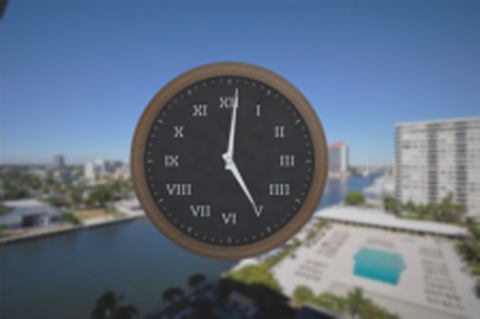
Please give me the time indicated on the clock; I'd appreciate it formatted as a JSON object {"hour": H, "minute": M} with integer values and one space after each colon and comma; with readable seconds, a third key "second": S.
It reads {"hour": 5, "minute": 1}
